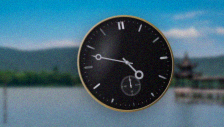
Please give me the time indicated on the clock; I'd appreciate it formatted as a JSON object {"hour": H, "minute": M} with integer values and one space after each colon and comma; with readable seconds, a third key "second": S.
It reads {"hour": 4, "minute": 48}
